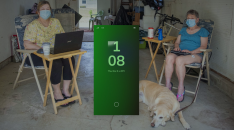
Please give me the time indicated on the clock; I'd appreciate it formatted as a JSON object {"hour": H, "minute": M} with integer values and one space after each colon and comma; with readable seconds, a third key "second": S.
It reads {"hour": 1, "minute": 8}
